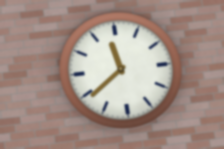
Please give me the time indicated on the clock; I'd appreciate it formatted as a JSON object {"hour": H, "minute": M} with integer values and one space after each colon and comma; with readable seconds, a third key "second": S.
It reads {"hour": 11, "minute": 39}
